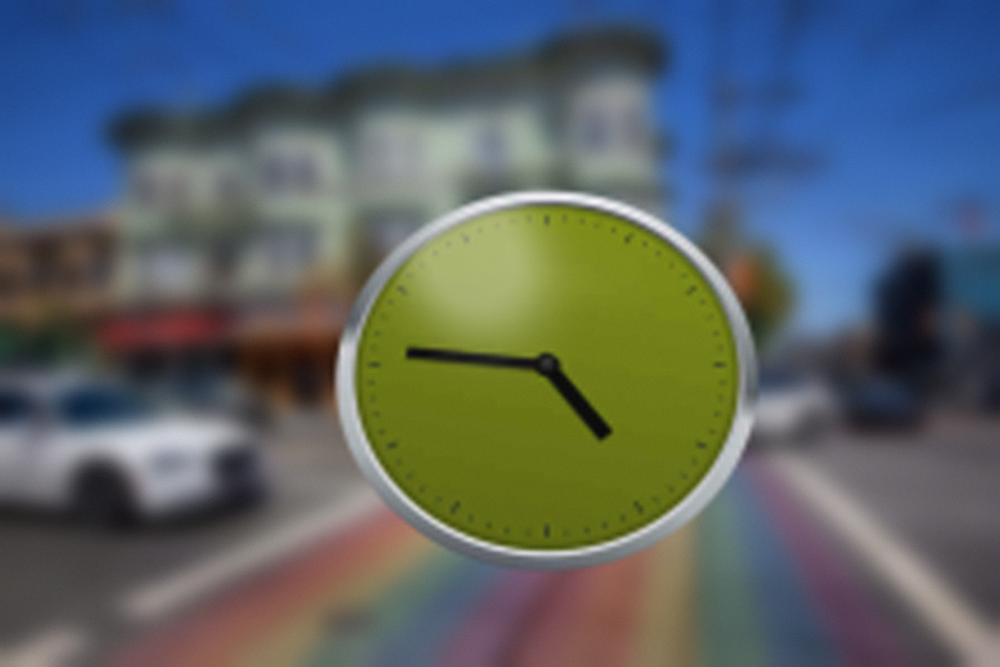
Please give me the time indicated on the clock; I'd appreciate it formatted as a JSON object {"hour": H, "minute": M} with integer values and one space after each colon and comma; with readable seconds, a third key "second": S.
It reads {"hour": 4, "minute": 46}
